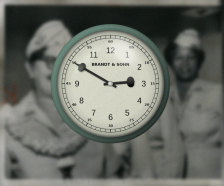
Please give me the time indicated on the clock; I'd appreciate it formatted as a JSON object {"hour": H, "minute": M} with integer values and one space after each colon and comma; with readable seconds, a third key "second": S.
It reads {"hour": 2, "minute": 50}
